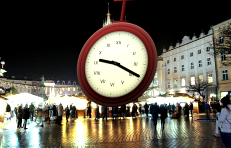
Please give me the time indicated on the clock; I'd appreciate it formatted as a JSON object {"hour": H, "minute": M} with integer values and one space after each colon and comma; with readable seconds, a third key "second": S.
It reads {"hour": 9, "minute": 19}
